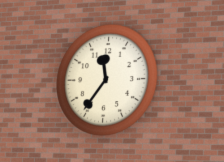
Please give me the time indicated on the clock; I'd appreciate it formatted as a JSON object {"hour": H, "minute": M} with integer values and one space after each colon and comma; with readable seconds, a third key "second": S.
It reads {"hour": 11, "minute": 36}
